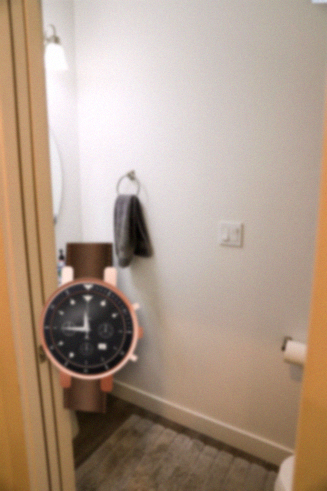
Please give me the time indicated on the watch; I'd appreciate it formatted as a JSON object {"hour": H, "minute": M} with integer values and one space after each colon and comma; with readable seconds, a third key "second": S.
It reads {"hour": 11, "minute": 45}
